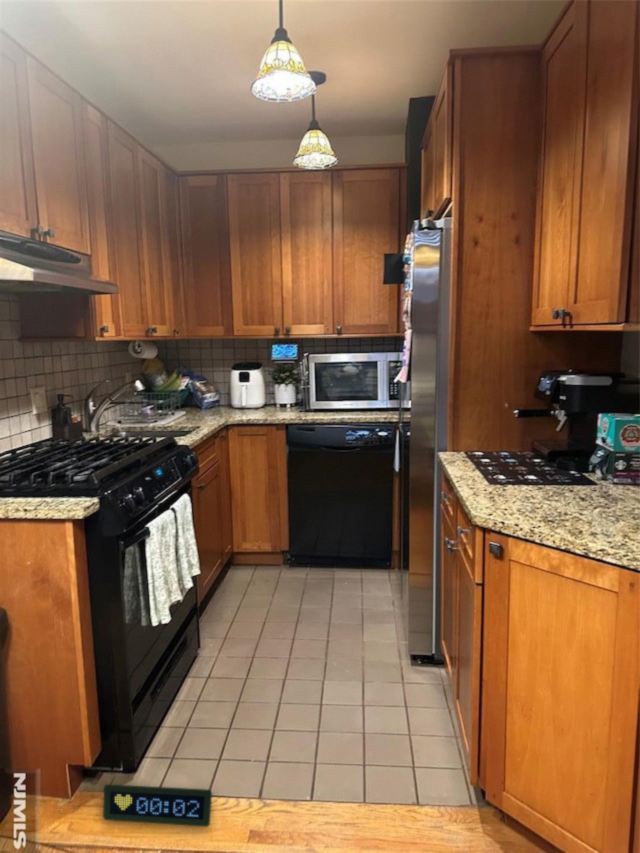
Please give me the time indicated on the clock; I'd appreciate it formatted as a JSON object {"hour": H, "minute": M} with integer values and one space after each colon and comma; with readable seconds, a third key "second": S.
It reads {"hour": 0, "minute": 2}
